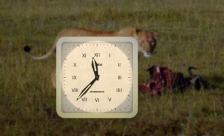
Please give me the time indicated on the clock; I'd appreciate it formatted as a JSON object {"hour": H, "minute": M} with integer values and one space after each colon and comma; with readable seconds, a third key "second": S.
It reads {"hour": 11, "minute": 37}
